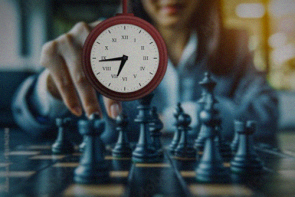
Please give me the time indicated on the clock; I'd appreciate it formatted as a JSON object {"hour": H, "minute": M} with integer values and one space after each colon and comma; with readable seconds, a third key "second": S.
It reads {"hour": 6, "minute": 44}
